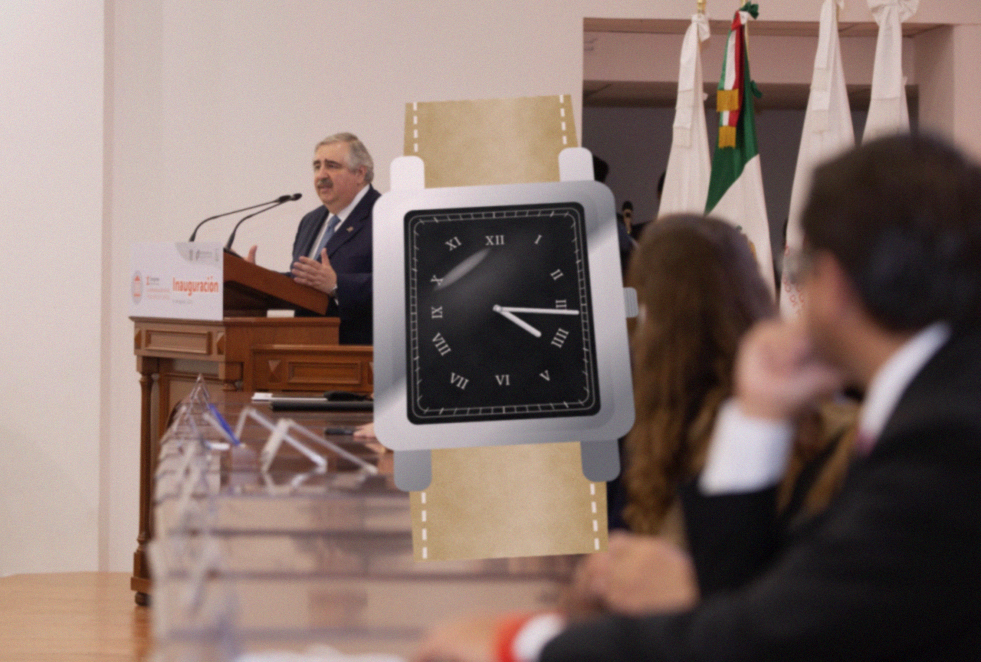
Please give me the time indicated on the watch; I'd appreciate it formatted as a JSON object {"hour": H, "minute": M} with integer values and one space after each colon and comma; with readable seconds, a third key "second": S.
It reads {"hour": 4, "minute": 16}
